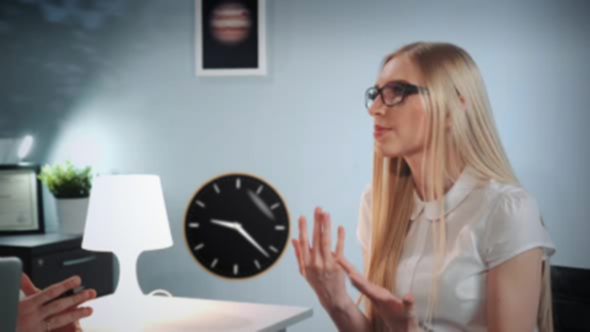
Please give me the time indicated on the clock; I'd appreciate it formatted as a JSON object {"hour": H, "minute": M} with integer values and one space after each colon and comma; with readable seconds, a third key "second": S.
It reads {"hour": 9, "minute": 22}
